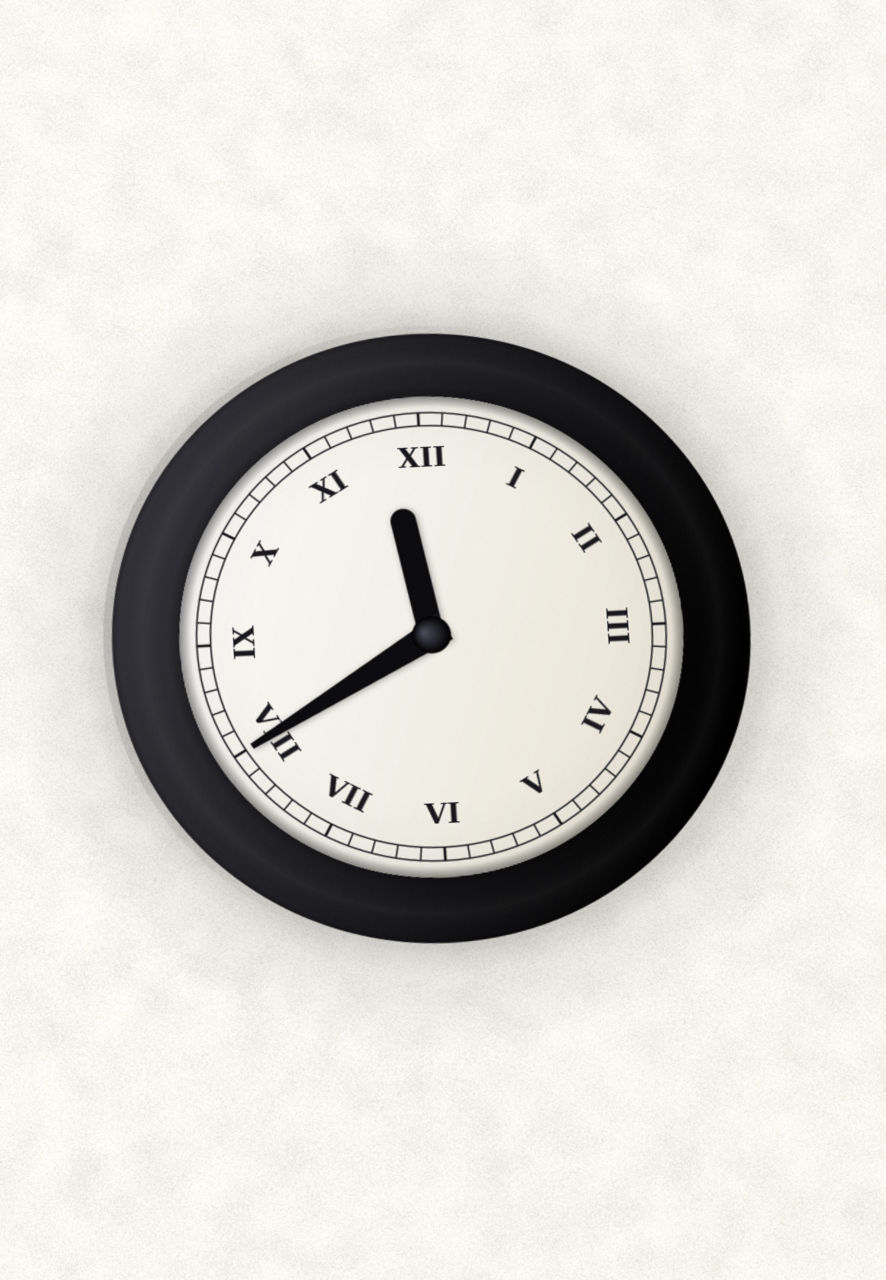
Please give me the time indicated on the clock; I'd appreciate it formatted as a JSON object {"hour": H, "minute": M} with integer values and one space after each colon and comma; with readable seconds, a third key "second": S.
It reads {"hour": 11, "minute": 40}
